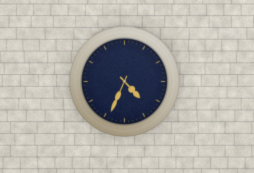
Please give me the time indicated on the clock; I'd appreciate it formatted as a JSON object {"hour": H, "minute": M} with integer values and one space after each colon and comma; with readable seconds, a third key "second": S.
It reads {"hour": 4, "minute": 34}
